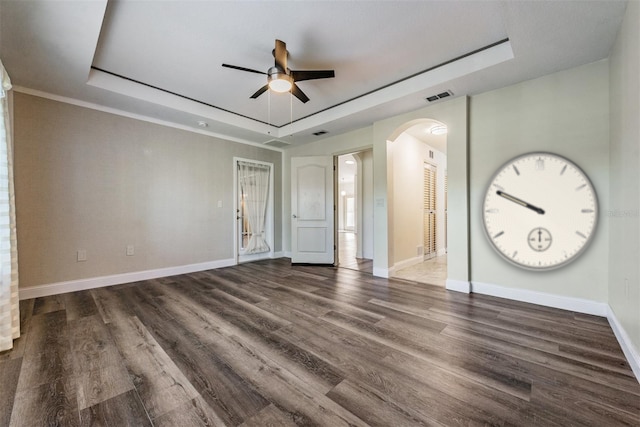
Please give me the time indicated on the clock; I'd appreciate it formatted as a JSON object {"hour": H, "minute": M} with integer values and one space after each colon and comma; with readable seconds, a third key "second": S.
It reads {"hour": 9, "minute": 49}
